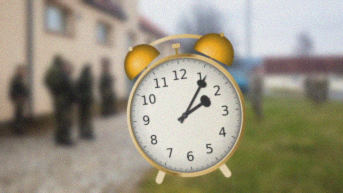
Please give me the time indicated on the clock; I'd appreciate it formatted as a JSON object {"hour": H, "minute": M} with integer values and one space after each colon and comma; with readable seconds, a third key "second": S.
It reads {"hour": 2, "minute": 6}
